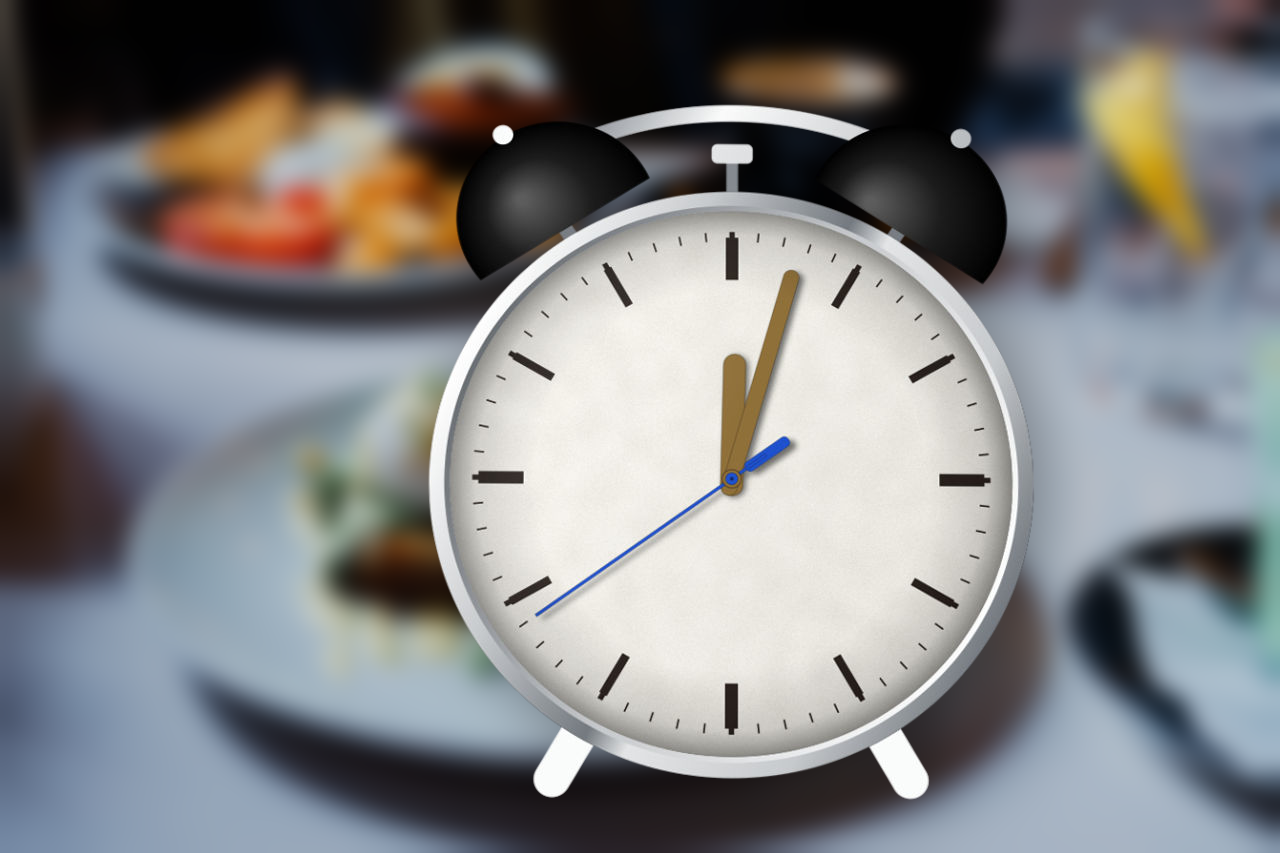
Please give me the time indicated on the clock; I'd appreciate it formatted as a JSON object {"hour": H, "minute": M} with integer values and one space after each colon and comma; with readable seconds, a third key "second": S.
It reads {"hour": 12, "minute": 2, "second": 39}
